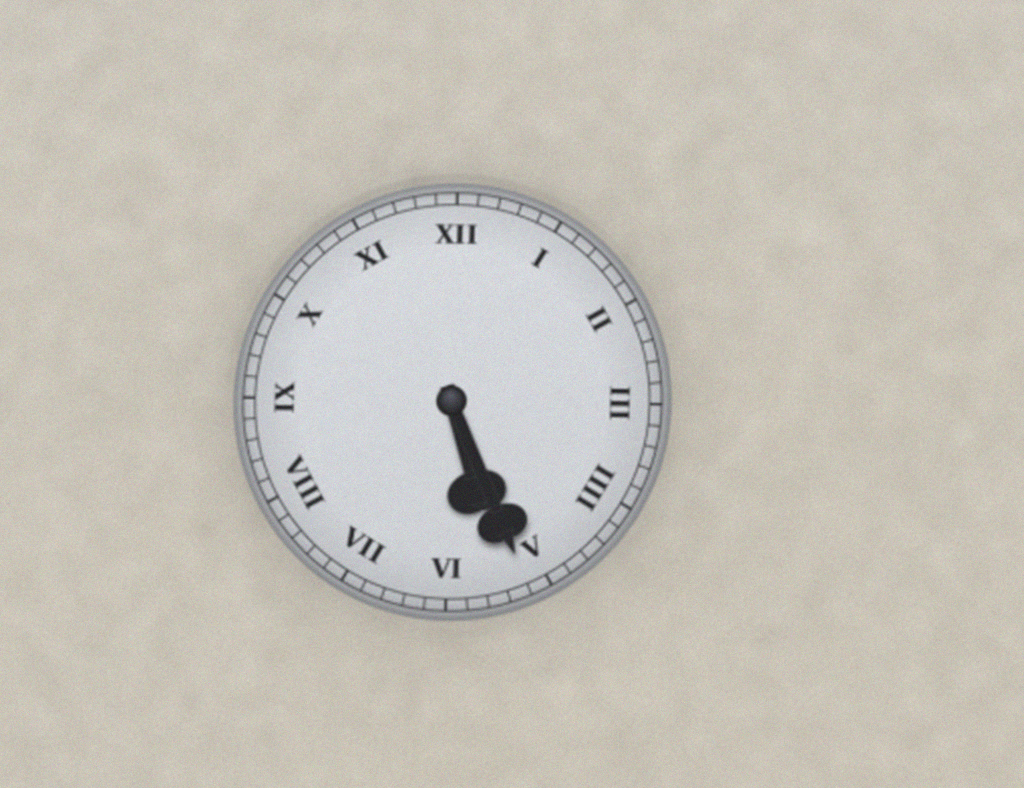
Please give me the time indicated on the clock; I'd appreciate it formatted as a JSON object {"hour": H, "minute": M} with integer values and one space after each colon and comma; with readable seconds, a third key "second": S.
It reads {"hour": 5, "minute": 26}
